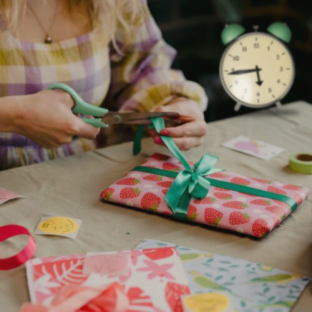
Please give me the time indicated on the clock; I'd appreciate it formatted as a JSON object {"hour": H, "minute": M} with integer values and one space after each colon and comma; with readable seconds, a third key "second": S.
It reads {"hour": 5, "minute": 44}
